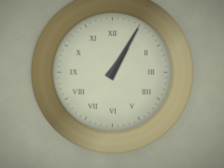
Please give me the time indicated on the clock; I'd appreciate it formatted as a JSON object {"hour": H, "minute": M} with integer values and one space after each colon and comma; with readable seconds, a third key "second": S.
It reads {"hour": 1, "minute": 5}
